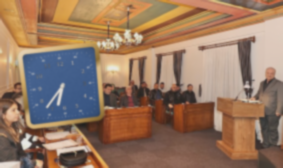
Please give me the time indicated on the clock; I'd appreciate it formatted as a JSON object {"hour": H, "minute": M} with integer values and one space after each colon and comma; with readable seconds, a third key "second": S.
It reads {"hour": 6, "minute": 37}
